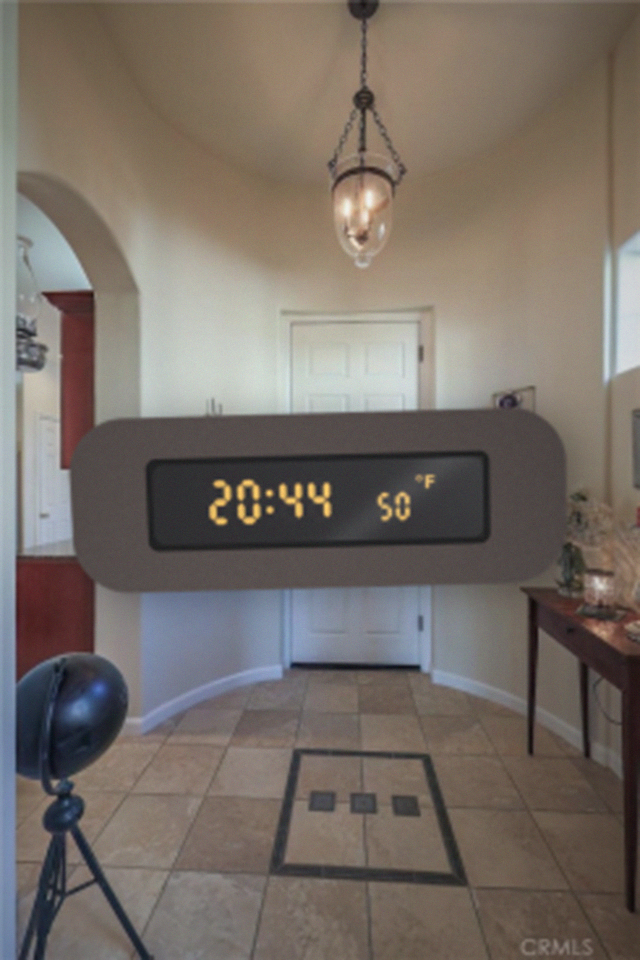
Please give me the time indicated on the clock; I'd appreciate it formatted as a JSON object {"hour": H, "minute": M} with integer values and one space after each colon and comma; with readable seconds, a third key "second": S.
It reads {"hour": 20, "minute": 44}
